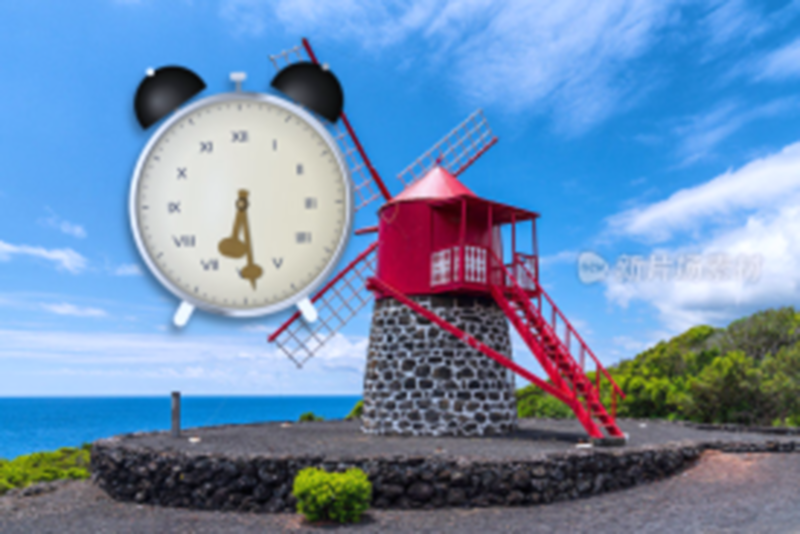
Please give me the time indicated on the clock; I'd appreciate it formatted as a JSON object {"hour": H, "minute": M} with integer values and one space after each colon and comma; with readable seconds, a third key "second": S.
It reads {"hour": 6, "minute": 29}
